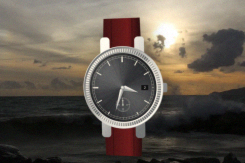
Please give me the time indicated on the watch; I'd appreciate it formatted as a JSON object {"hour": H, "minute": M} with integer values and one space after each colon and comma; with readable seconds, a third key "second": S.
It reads {"hour": 3, "minute": 33}
